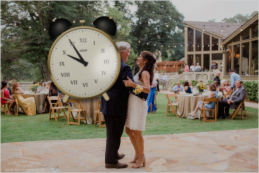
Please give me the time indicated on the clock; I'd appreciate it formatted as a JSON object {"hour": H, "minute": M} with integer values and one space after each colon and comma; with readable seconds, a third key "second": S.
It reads {"hour": 9, "minute": 55}
